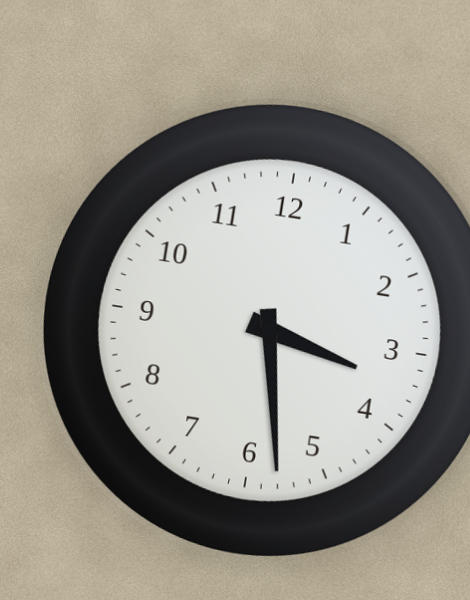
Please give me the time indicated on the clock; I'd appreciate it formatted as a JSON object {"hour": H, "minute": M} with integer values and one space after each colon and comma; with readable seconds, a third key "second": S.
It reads {"hour": 3, "minute": 28}
